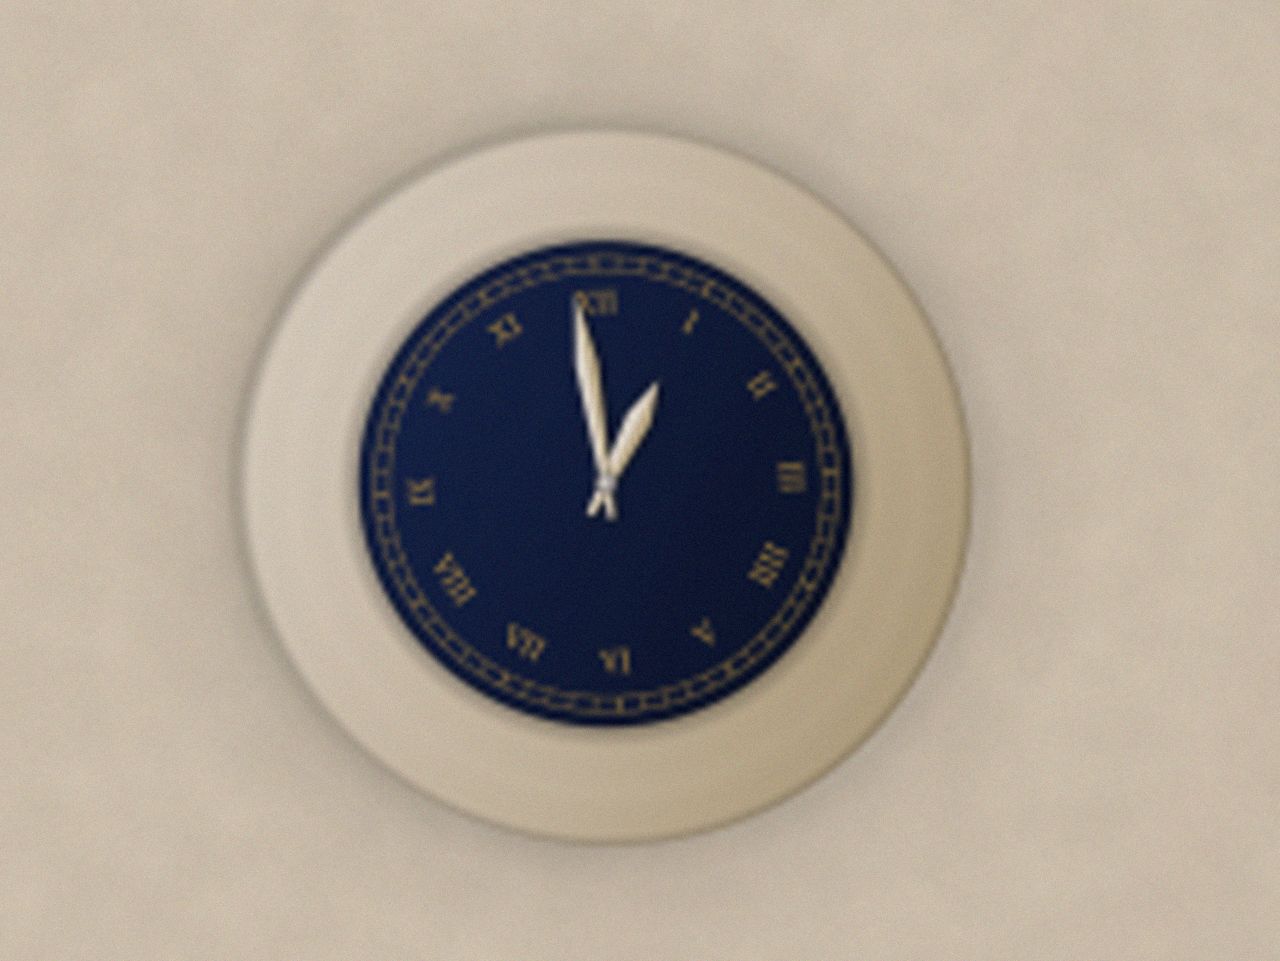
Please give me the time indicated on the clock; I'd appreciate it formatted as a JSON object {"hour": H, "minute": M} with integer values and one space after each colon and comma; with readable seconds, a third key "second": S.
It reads {"hour": 12, "minute": 59}
